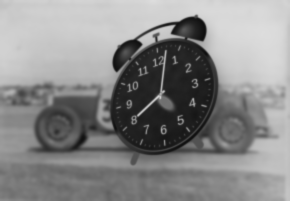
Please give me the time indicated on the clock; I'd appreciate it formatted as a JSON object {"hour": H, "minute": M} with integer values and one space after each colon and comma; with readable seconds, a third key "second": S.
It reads {"hour": 8, "minute": 2}
